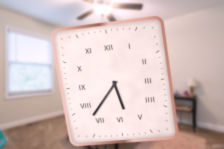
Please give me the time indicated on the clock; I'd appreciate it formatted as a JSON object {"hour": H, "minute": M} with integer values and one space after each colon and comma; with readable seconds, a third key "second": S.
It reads {"hour": 5, "minute": 37}
